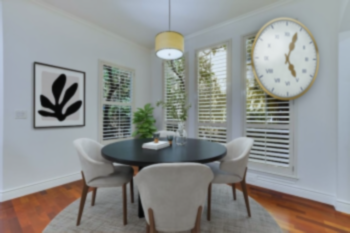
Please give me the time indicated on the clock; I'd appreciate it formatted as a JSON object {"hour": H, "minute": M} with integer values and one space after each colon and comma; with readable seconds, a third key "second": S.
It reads {"hour": 5, "minute": 4}
